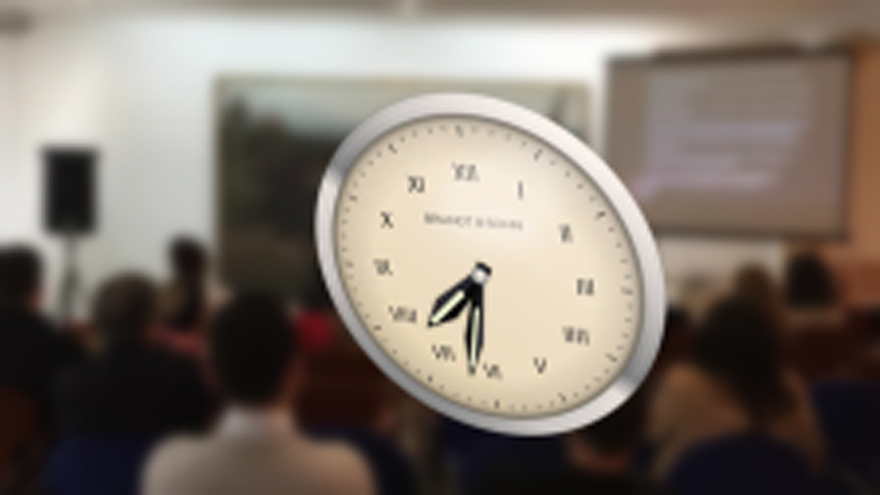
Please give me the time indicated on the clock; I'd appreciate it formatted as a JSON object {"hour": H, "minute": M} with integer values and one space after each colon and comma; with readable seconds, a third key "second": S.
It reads {"hour": 7, "minute": 32}
